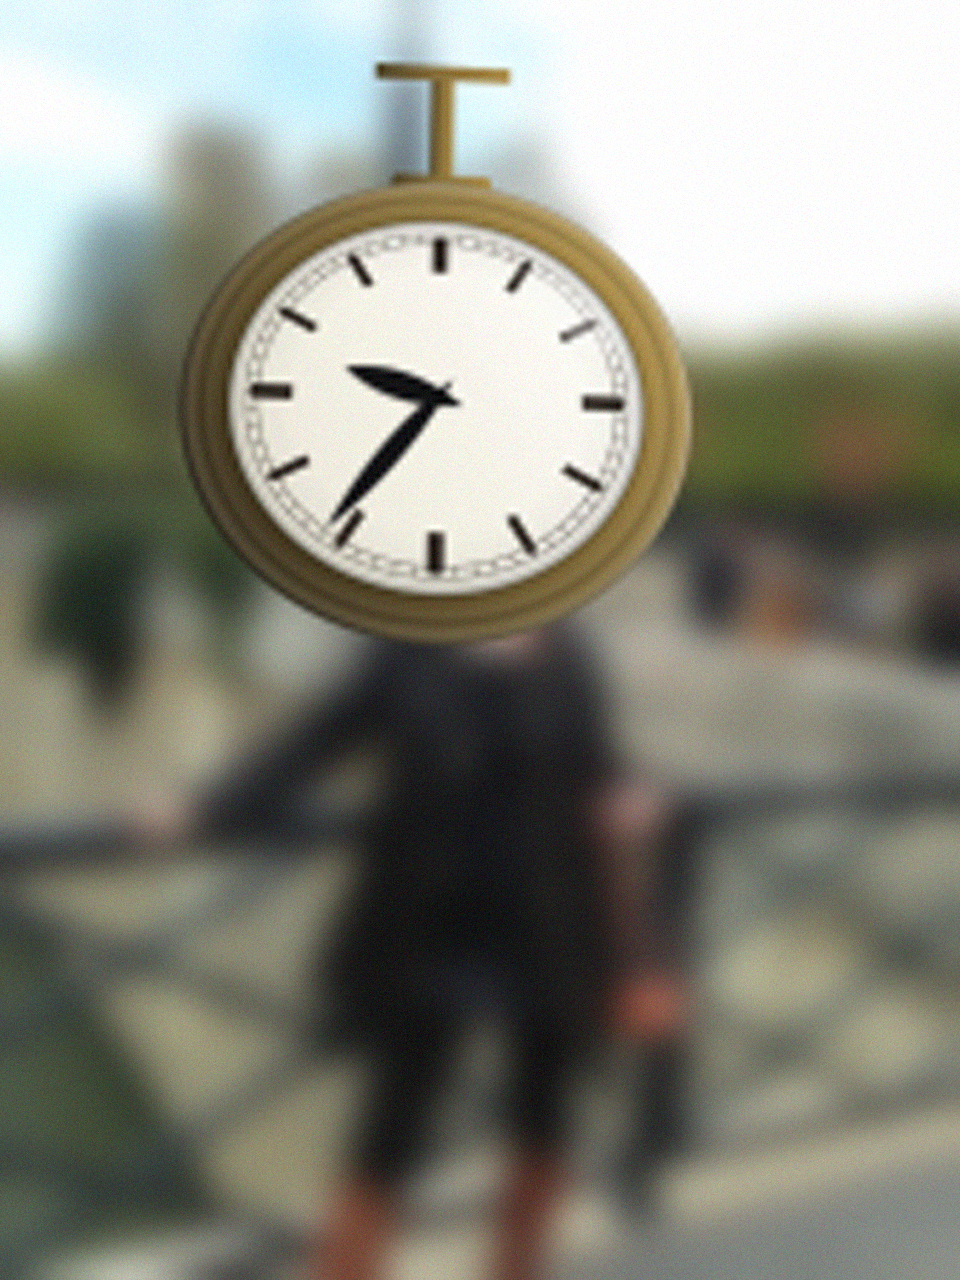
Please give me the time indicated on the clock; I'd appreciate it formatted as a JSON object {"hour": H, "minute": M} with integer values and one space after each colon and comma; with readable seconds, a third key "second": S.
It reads {"hour": 9, "minute": 36}
